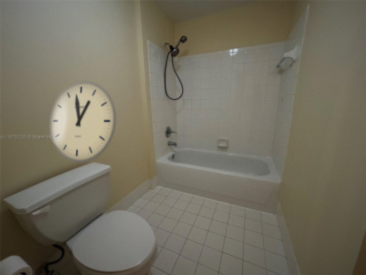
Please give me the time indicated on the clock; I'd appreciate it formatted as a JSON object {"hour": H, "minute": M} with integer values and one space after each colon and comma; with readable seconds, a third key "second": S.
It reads {"hour": 12, "minute": 58}
